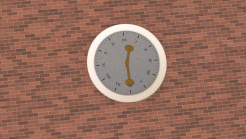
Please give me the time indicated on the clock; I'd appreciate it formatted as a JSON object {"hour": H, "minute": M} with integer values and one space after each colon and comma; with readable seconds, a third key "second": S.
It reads {"hour": 12, "minute": 30}
